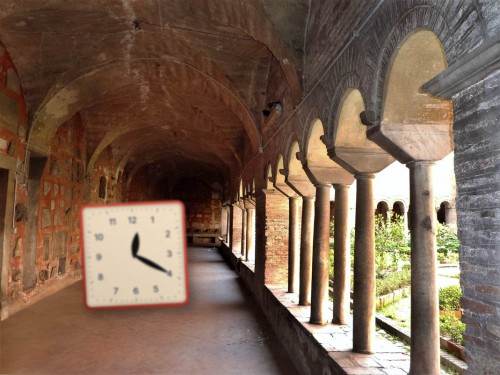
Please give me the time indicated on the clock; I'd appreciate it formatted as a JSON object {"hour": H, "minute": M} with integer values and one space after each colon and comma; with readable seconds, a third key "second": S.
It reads {"hour": 12, "minute": 20}
